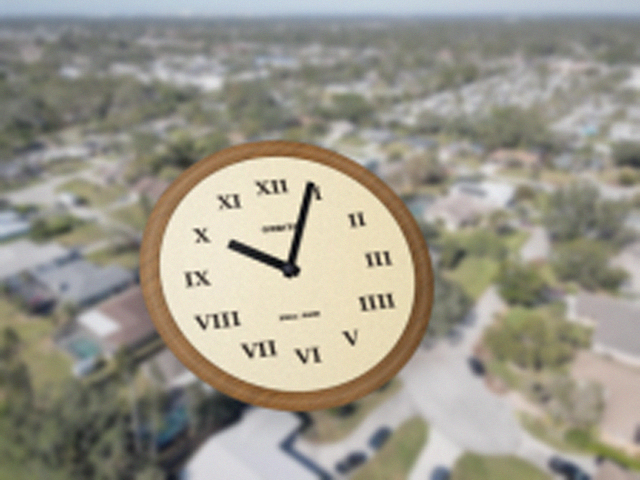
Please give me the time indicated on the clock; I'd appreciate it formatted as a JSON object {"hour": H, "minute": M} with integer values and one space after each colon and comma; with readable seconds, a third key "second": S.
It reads {"hour": 10, "minute": 4}
